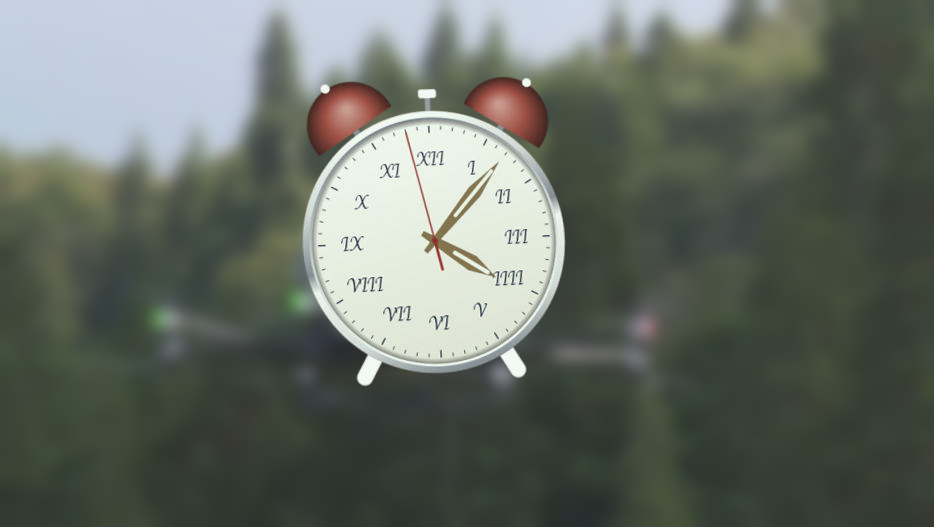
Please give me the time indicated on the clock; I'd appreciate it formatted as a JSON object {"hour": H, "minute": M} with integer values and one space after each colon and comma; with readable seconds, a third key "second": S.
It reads {"hour": 4, "minute": 6, "second": 58}
